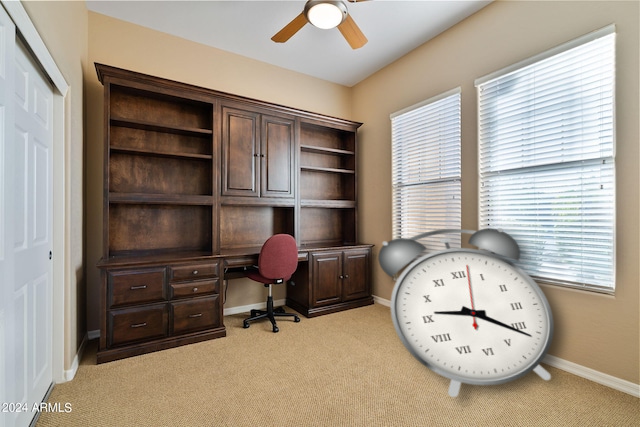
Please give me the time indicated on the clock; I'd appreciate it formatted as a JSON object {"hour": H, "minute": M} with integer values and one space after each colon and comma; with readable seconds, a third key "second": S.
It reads {"hour": 9, "minute": 21, "second": 2}
